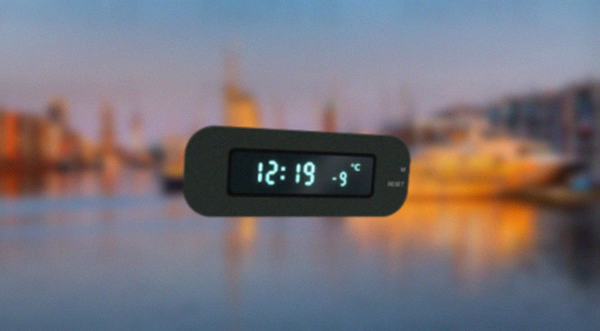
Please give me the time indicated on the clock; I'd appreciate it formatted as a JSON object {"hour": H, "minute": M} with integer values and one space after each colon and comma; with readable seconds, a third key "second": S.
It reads {"hour": 12, "minute": 19}
